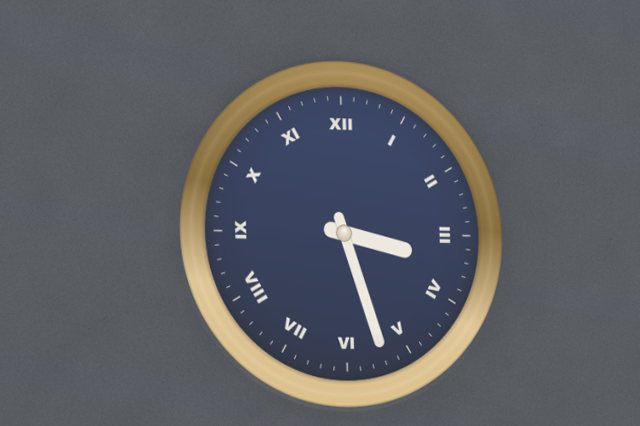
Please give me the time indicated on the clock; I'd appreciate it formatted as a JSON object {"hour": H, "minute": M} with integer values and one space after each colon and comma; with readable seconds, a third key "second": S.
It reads {"hour": 3, "minute": 27}
